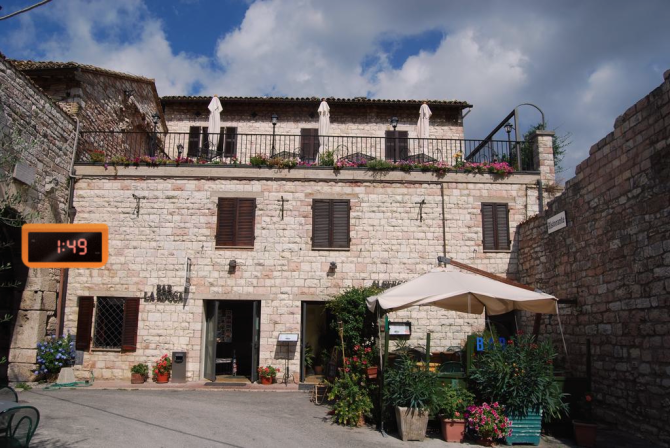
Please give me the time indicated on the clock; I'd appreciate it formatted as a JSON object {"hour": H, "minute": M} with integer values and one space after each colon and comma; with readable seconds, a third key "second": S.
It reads {"hour": 1, "minute": 49}
